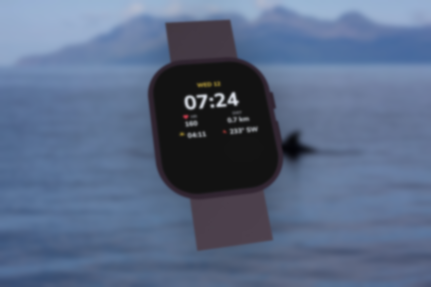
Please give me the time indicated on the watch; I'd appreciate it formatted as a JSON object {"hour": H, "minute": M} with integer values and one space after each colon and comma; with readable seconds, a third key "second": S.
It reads {"hour": 7, "minute": 24}
